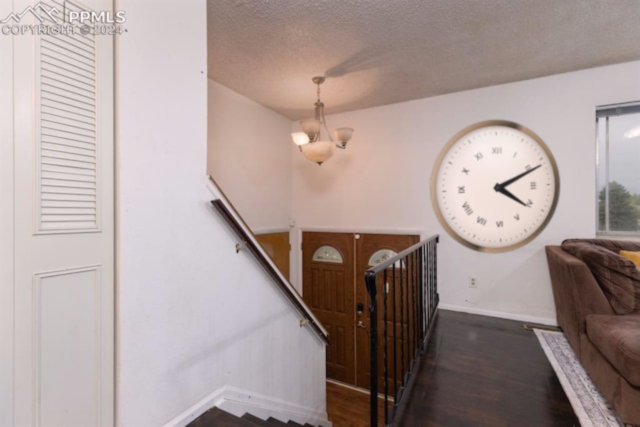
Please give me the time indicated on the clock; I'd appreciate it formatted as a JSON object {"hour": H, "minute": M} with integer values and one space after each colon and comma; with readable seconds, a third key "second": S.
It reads {"hour": 4, "minute": 11}
